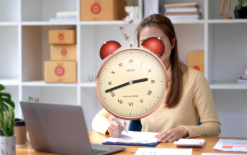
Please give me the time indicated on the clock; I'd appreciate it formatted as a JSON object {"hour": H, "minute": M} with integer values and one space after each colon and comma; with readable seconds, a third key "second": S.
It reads {"hour": 2, "minute": 42}
